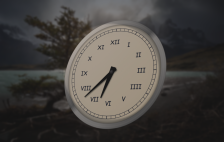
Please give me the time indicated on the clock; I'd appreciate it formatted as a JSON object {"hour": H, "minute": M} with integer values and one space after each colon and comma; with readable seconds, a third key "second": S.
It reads {"hour": 6, "minute": 38}
